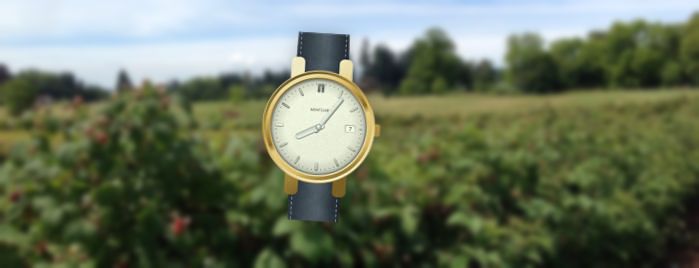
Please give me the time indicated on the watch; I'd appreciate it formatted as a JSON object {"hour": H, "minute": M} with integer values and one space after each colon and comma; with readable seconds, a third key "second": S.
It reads {"hour": 8, "minute": 6}
